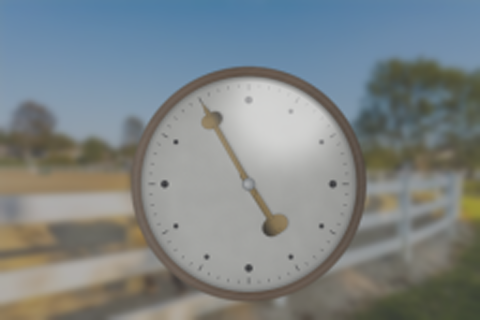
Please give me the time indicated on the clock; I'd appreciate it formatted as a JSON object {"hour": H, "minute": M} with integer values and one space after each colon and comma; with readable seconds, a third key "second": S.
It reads {"hour": 4, "minute": 55}
